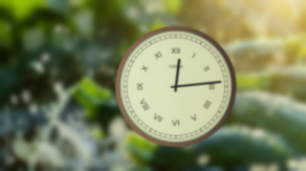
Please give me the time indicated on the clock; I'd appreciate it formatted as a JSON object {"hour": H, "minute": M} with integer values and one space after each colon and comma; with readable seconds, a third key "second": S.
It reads {"hour": 12, "minute": 14}
